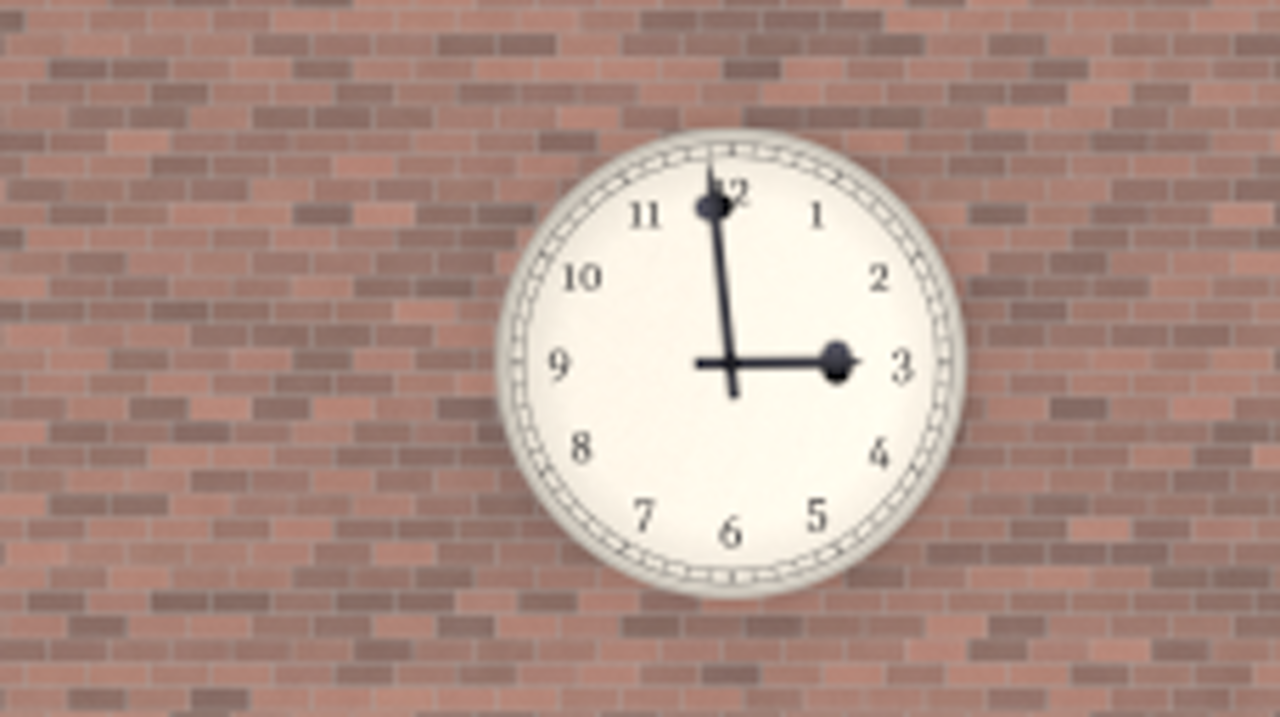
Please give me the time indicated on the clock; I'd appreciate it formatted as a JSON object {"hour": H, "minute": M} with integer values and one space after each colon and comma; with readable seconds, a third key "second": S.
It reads {"hour": 2, "minute": 59}
